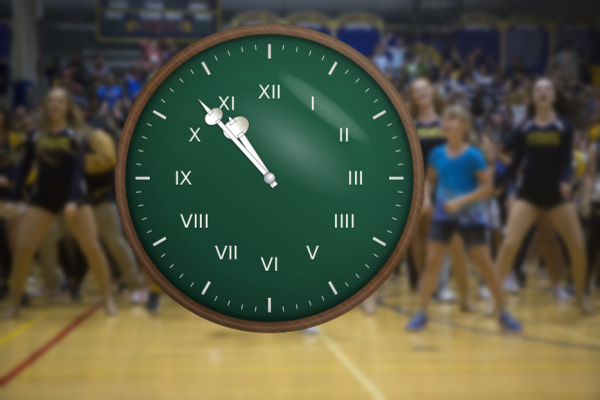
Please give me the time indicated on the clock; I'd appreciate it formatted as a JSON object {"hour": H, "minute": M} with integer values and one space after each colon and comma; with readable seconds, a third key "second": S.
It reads {"hour": 10, "minute": 53}
